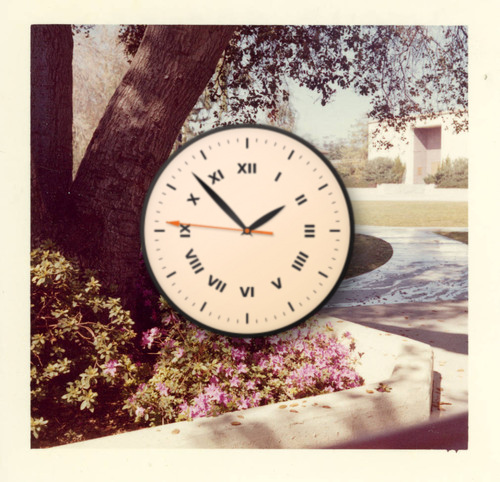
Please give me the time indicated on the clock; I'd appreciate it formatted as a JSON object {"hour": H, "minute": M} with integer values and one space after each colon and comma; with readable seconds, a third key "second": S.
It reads {"hour": 1, "minute": 52, "second": 46}
